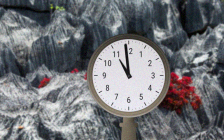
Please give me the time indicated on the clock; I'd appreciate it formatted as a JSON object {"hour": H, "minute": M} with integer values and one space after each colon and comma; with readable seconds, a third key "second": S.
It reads {"hour": 10, "minute": 59}
